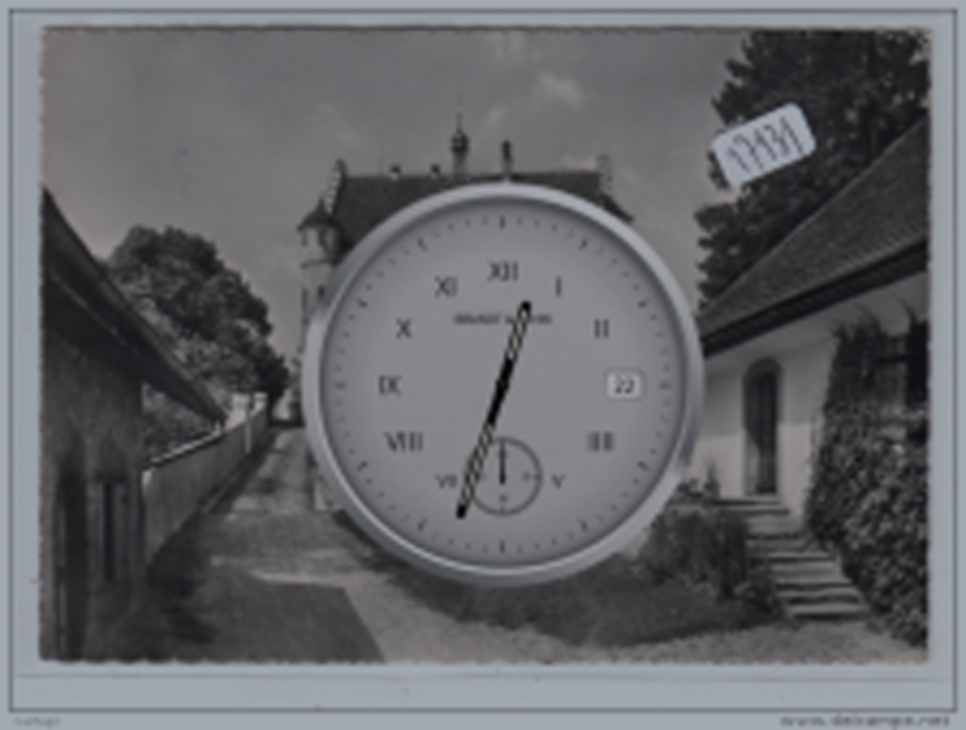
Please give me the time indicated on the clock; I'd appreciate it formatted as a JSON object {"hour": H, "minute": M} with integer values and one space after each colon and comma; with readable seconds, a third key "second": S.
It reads {"hour": 12, "minute": 33}
